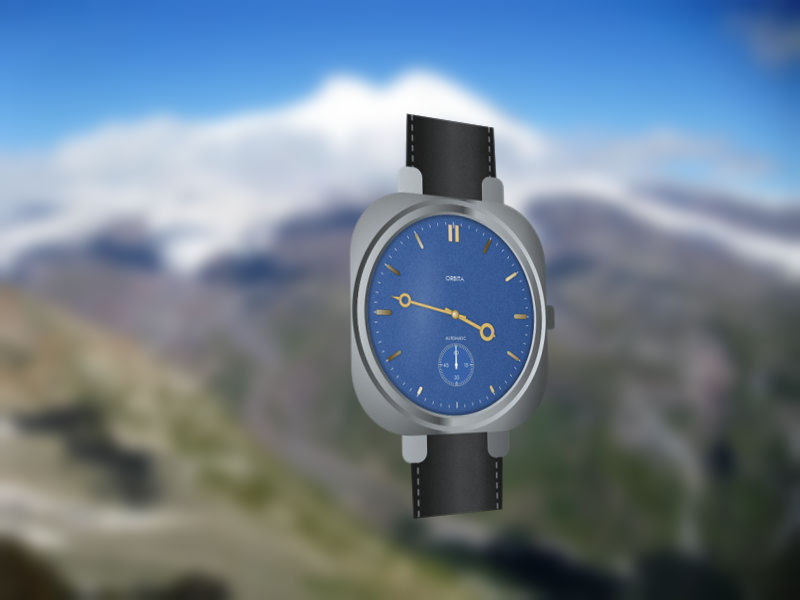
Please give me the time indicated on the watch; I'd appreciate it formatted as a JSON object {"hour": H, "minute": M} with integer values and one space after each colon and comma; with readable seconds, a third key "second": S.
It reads {"hour": 3, "minute": 47}
